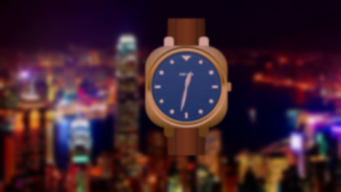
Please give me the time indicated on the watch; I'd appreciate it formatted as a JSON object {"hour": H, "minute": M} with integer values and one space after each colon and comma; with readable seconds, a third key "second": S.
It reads {"hour": 12, "minute": 32}
